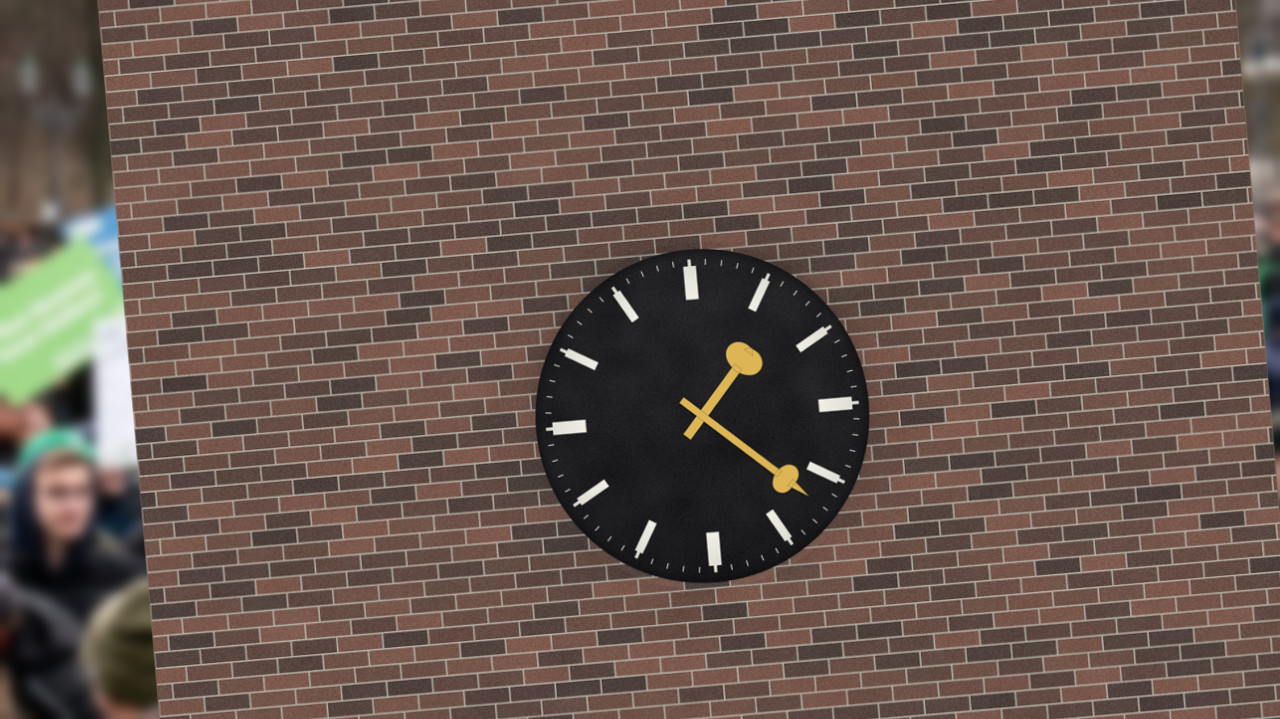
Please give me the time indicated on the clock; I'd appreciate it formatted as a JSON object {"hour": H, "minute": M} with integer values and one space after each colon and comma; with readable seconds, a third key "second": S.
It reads {"hour": 1, "minute": 22}
